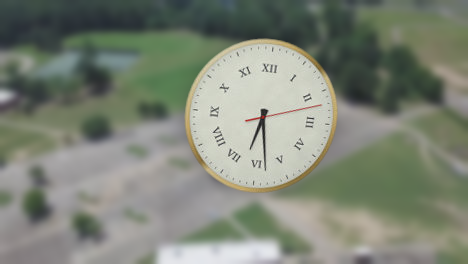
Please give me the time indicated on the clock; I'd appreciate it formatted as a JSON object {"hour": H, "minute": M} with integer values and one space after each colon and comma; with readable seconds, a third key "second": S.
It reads {"hour": 6, "minute": 28, "second": 12}
